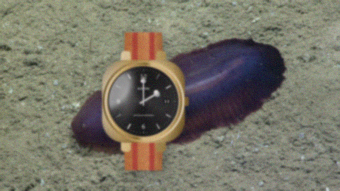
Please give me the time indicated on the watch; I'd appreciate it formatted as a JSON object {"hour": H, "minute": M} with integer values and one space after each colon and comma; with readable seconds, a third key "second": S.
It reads {"hour": 2, "minute": 0}
